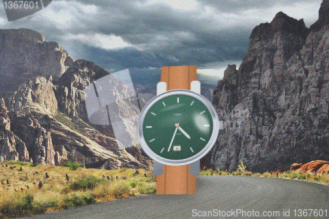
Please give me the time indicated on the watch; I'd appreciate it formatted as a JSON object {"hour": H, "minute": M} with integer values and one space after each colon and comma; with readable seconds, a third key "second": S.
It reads {"hour": 4, "minute": 33}
